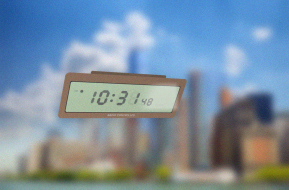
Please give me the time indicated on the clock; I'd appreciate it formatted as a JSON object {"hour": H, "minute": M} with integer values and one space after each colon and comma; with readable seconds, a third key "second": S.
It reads {"hour": 10, "minute": 31, "second": 48}
